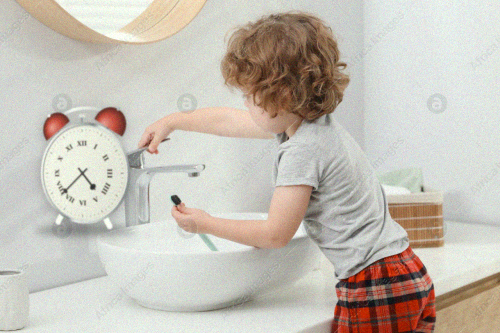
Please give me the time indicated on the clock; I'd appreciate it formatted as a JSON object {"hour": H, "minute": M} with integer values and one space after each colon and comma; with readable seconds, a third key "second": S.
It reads {"hour": 4, "minute": 38}
